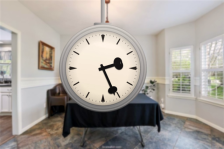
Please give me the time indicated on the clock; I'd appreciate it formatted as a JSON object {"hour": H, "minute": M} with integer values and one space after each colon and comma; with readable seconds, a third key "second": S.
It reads {"hour": 2, "minute": 26}
